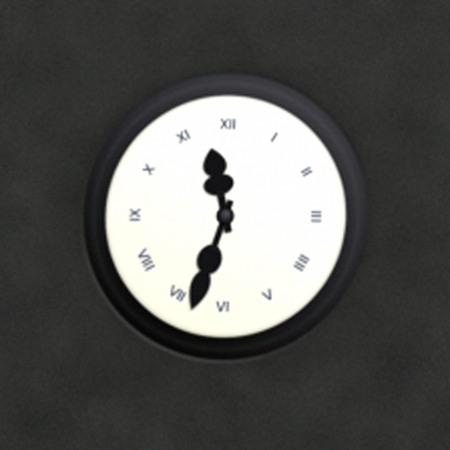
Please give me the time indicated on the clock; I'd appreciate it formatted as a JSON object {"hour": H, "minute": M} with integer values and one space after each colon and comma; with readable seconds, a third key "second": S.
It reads {"hour": 11, "minute": 33}
